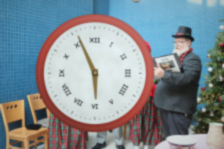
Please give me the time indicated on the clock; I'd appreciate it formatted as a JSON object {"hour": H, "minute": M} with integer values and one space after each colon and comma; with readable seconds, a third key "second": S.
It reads {"hour": 5, "minute": 56}
